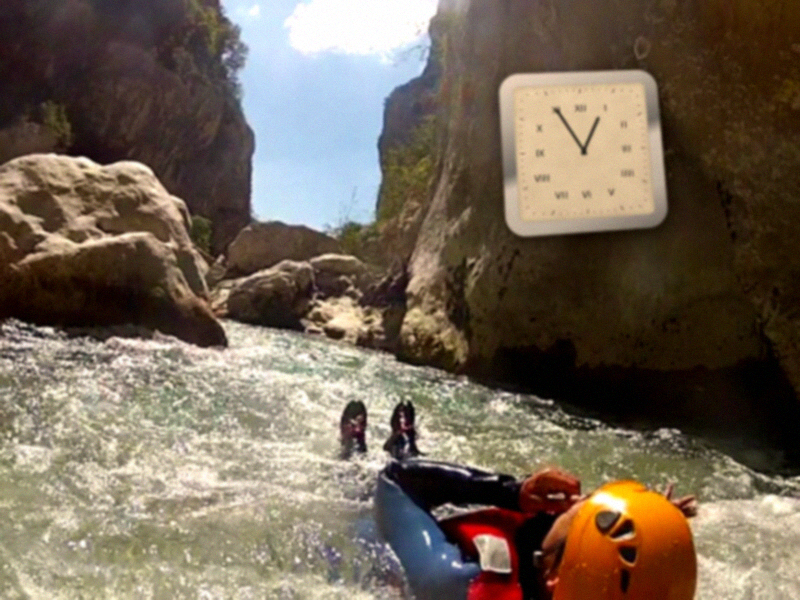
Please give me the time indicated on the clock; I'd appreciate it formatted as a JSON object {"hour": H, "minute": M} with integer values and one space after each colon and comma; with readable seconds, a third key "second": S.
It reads {"hour": 12, "minute": 55}
